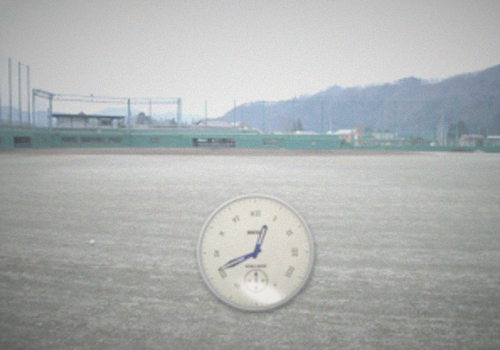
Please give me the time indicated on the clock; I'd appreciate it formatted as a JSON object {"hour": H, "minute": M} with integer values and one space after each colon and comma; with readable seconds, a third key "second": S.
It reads {"hour": 12, "minute": 41}
